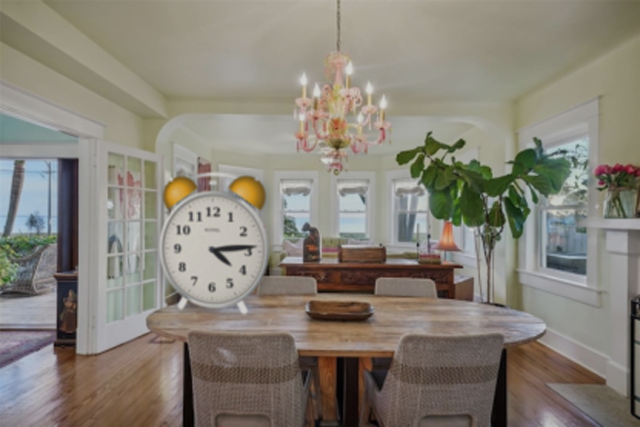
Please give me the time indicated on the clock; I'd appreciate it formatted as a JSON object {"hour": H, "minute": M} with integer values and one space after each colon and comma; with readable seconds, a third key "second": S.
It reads {"hour": 4, "minute": 14}
